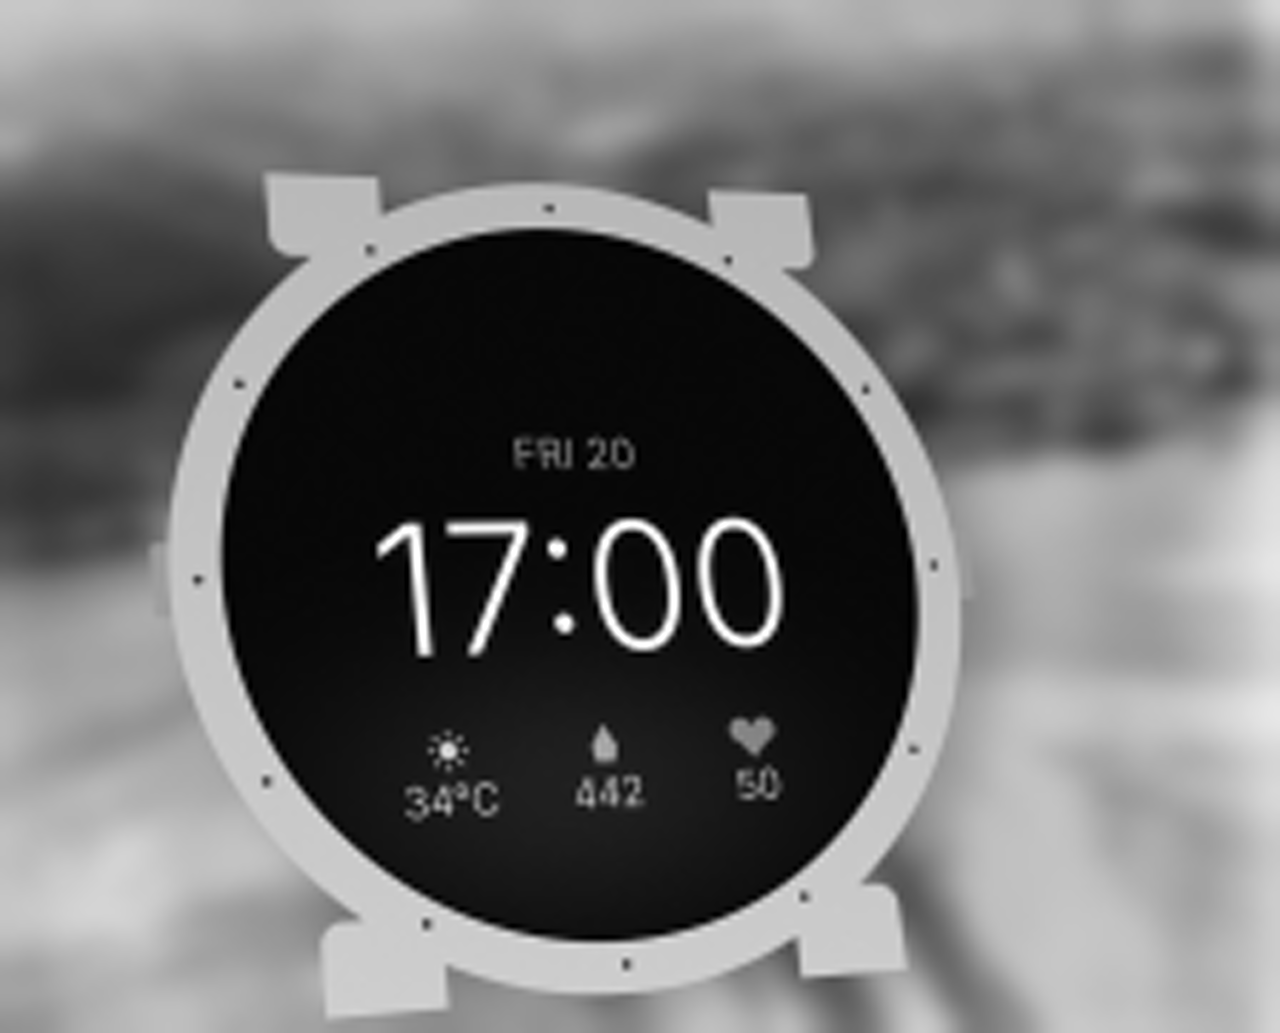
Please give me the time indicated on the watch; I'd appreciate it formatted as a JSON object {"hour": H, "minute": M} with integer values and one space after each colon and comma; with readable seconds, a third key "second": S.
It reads {"hour": 17, "minute": 0}
